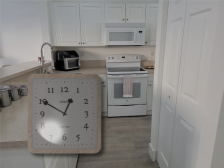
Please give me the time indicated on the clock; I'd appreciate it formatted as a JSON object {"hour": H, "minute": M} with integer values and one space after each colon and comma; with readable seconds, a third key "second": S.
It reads {"hour": 12, "minute": 50}
